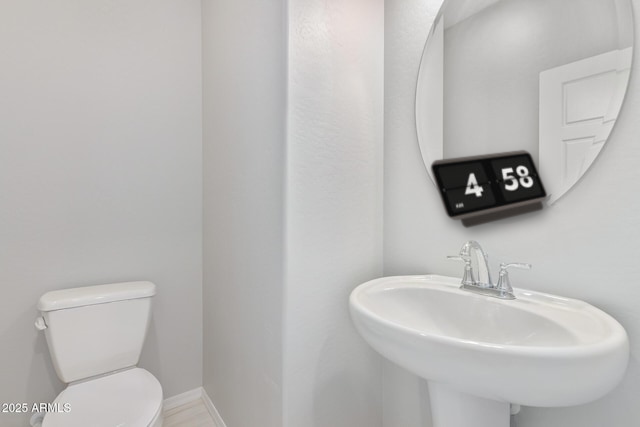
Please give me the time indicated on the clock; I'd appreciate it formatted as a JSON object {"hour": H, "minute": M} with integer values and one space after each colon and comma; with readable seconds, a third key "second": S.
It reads {"hour": 4, "minute": 58}
